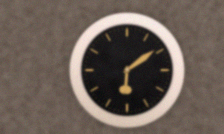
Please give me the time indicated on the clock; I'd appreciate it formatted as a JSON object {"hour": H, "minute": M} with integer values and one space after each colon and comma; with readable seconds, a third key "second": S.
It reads {"hour": 6, "minute": 9}
